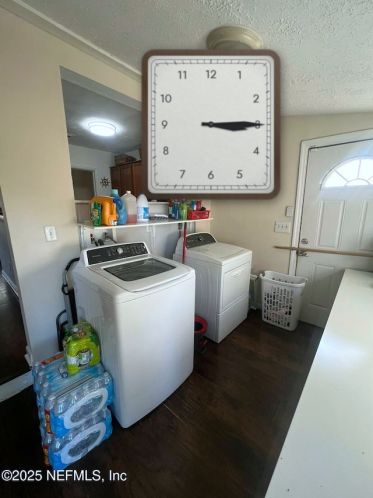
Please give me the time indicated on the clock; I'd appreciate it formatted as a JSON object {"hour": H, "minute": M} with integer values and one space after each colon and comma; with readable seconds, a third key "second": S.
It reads {"hour": 3, "minute": 15}
